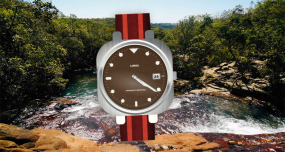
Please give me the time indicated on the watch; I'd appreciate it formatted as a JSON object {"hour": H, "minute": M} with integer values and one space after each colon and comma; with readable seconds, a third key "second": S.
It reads {"hour": 4, "minute": 21}
